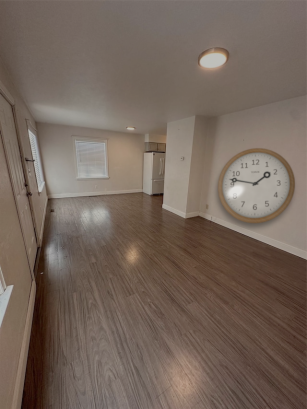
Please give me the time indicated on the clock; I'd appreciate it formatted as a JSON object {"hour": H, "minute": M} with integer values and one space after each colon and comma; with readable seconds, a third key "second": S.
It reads {"hour": 1, "minute": 47}
